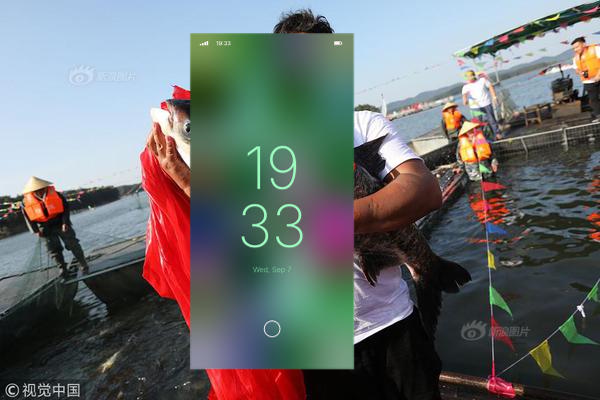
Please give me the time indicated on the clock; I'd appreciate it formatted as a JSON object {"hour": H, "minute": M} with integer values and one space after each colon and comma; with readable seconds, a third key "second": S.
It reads {"hour": 19, "minute": 33}
